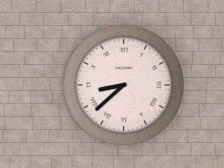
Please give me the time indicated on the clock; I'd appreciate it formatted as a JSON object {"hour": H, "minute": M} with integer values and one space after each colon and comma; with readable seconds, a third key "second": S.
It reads {"hour": 8, "minute": 38}
